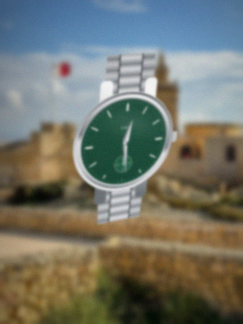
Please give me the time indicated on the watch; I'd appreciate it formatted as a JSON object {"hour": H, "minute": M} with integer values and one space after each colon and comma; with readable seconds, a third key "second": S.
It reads {"hour": 12, "minute": 29}
